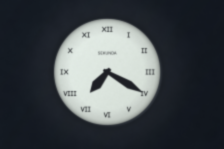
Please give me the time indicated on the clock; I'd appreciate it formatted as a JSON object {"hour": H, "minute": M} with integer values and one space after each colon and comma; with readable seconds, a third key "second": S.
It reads {"hour": 7, "minute": 20}
